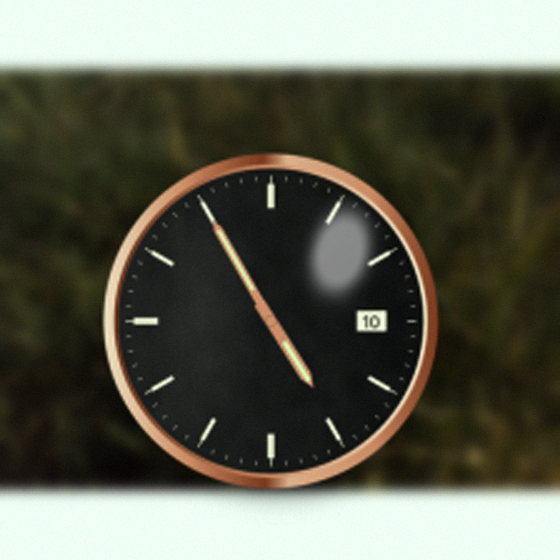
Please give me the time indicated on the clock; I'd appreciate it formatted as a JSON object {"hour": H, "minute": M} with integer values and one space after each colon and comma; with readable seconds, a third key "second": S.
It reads {"hour": 4, "minute": 55}
